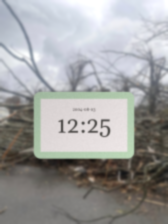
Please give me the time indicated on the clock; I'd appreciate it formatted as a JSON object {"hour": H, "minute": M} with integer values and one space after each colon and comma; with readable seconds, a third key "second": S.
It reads {"hour": 12, "minute": 25}
